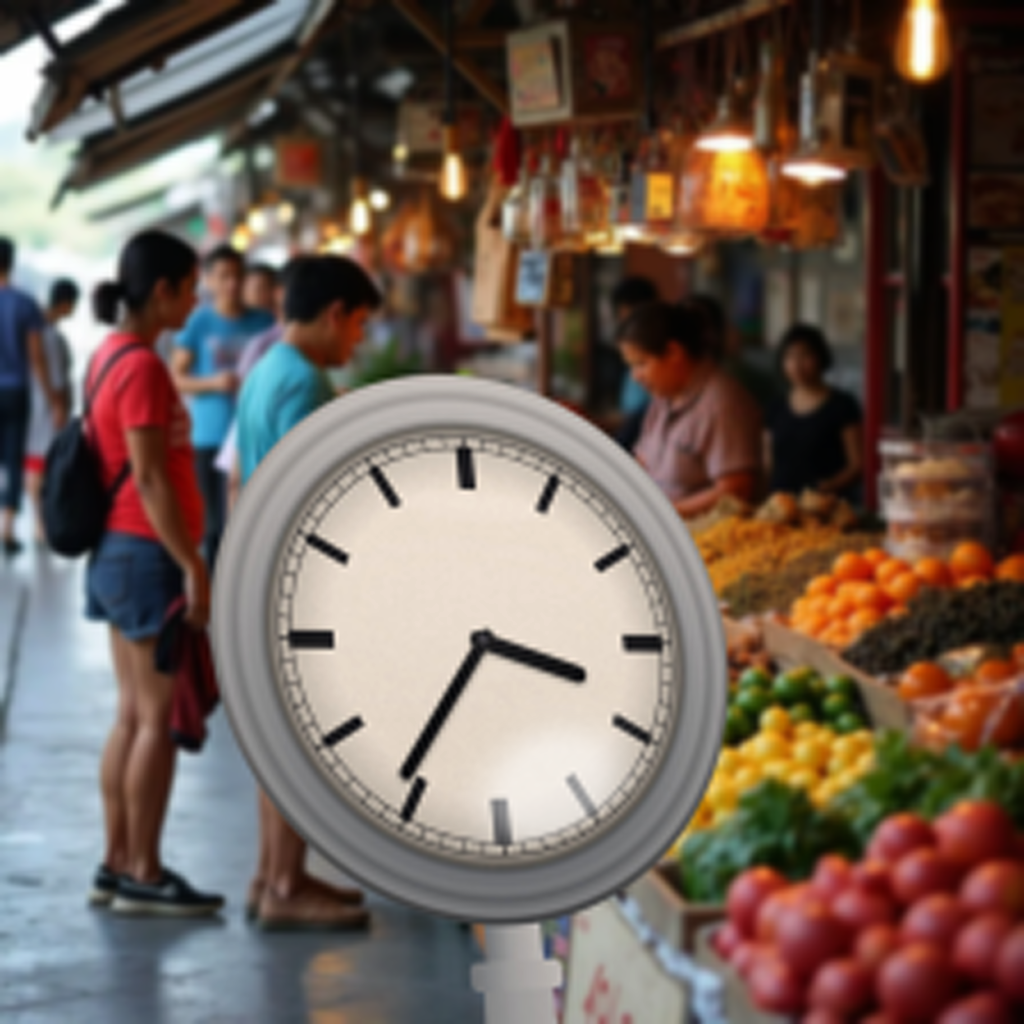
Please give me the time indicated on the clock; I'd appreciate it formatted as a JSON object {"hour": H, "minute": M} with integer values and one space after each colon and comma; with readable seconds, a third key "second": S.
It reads {"hour": 3, "minute": 36}
